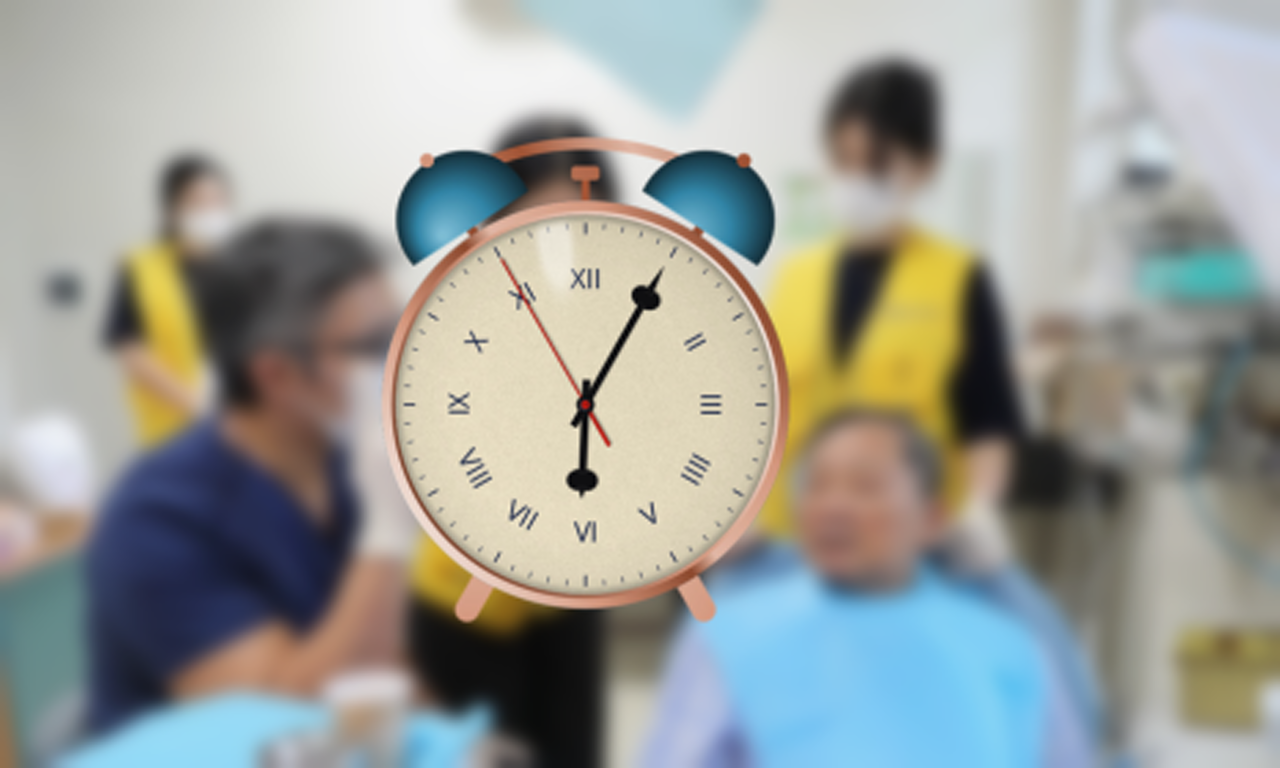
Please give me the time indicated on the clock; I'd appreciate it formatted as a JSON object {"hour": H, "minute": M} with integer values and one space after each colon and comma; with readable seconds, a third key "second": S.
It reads {"hour": 6, "minute": 4, "second": 55}
